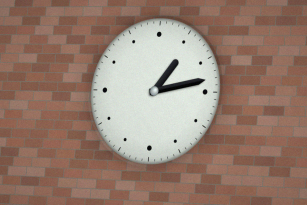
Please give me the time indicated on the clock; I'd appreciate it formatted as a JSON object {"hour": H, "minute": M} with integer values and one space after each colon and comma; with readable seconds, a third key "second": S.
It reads {"hour": 1, "minute": 13}
